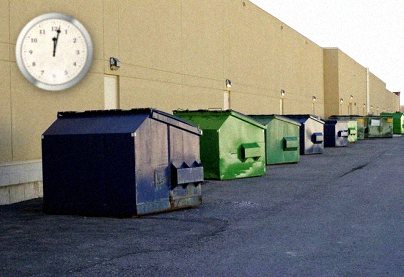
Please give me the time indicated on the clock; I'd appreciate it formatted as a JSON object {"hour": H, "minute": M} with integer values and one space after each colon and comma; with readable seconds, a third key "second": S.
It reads {"hour": 12, "minute": 2}
